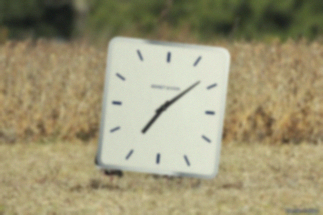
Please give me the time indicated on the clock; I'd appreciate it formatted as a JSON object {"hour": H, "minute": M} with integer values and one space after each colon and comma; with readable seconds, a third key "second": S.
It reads {"hour": 7, "minute": 8}
